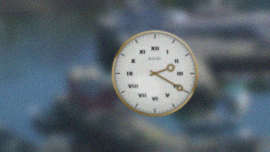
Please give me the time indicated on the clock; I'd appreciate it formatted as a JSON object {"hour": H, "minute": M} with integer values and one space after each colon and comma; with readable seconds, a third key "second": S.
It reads {"hour": 2, "minute": 20}
